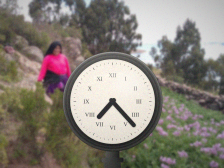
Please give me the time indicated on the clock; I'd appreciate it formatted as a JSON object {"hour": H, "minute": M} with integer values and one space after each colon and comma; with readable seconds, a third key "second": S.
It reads {"hour": 7, "minute": 23}
